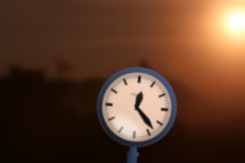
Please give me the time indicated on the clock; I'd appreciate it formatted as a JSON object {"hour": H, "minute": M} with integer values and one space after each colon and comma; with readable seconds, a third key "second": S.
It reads {"hour": 12, "minute": 23}
